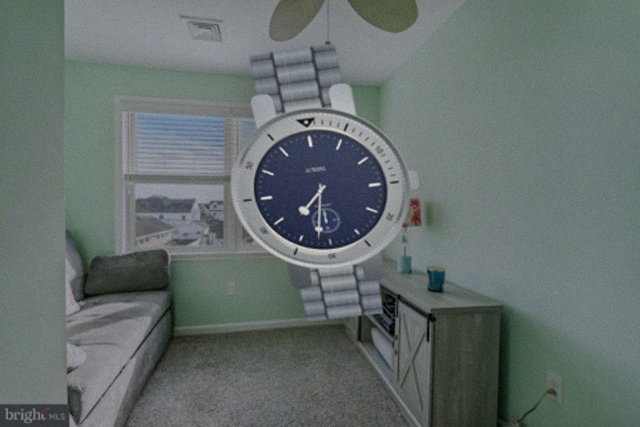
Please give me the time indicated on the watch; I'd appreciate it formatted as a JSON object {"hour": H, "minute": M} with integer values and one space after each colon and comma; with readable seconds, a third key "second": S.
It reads {"hour": 7, "minute": 32}
